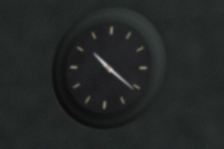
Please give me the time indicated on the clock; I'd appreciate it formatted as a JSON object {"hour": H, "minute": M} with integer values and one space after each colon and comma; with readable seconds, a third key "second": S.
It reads {"hour": 10, "minute": 21}
